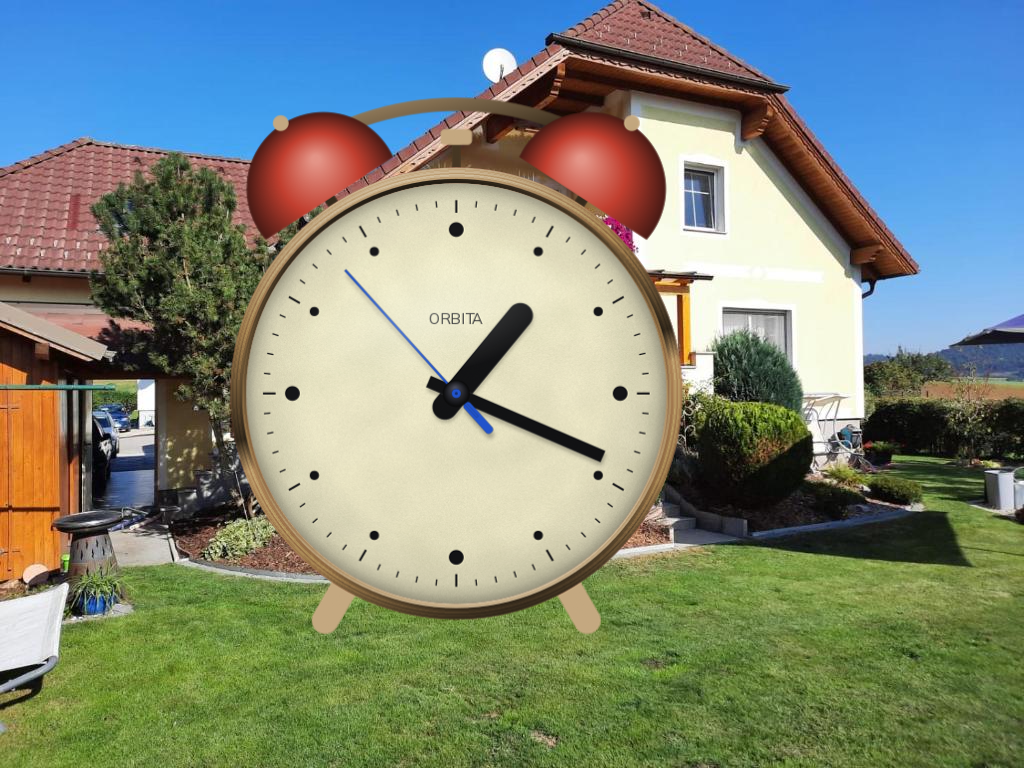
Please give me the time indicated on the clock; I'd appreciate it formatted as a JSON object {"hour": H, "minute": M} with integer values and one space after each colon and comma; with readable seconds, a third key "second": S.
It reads {"hour": 1, "minute": 18, "second": 53}
